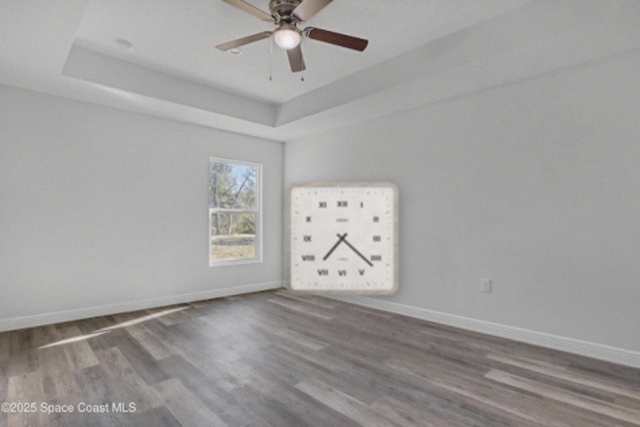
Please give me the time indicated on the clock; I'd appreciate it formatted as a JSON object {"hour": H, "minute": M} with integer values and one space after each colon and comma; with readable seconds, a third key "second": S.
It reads {"hour": 7, "minute": 22}
